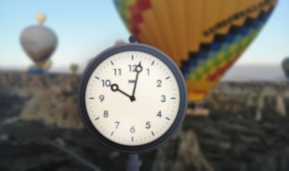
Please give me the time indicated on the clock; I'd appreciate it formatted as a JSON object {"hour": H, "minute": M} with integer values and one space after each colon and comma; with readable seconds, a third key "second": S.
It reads {"hour": 10, "minute": 2}
